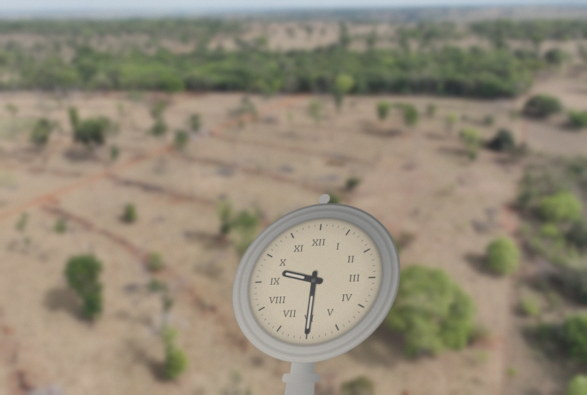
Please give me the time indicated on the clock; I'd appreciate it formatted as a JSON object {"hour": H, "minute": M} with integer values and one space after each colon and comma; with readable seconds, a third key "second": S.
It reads {"hour": 9, "minute": 30}
